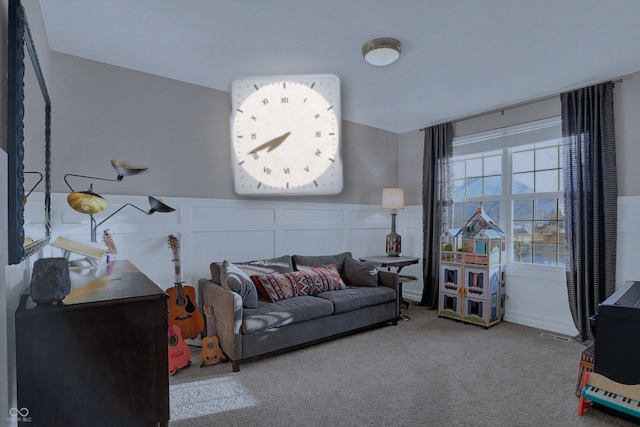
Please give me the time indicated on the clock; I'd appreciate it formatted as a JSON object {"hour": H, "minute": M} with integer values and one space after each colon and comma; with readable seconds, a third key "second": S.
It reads {"hour": 7, "minute": 41}
